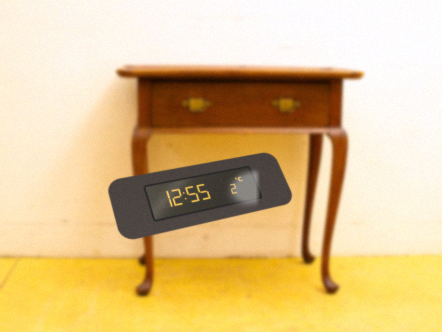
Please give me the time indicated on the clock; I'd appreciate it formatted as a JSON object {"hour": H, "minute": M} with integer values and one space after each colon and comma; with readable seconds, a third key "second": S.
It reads {"hour": 12, "minute": 55}
